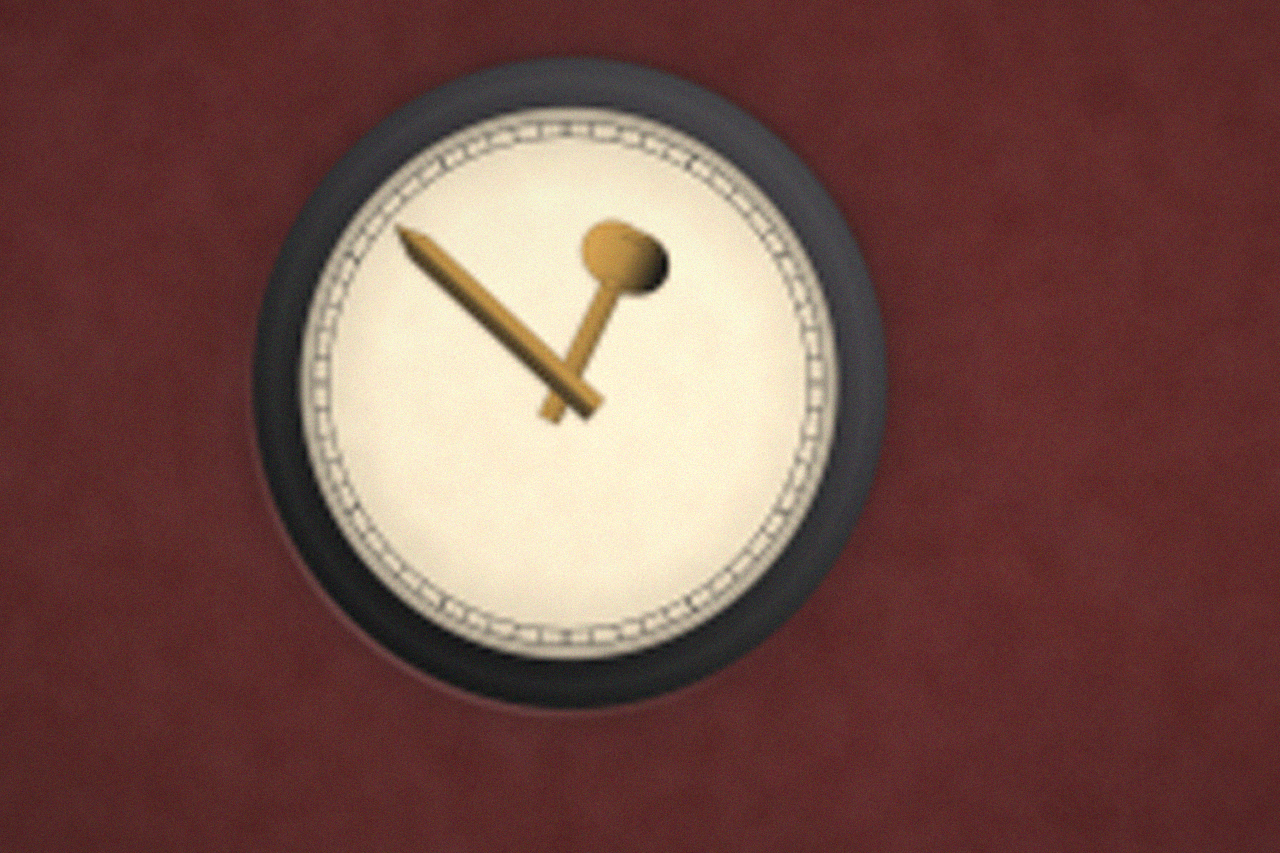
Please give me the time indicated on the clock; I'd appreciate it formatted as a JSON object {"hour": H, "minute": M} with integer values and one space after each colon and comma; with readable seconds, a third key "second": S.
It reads {"hour": 12, "minute": 52}
